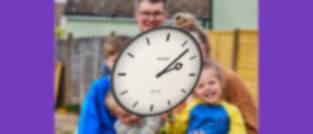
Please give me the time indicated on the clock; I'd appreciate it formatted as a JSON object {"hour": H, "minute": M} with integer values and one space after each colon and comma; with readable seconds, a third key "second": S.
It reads {"hour": 2, "minute": 7}
